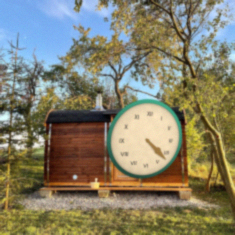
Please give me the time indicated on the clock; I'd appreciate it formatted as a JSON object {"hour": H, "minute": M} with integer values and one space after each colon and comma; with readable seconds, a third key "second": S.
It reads {"hour": 4, "minute": 22}
